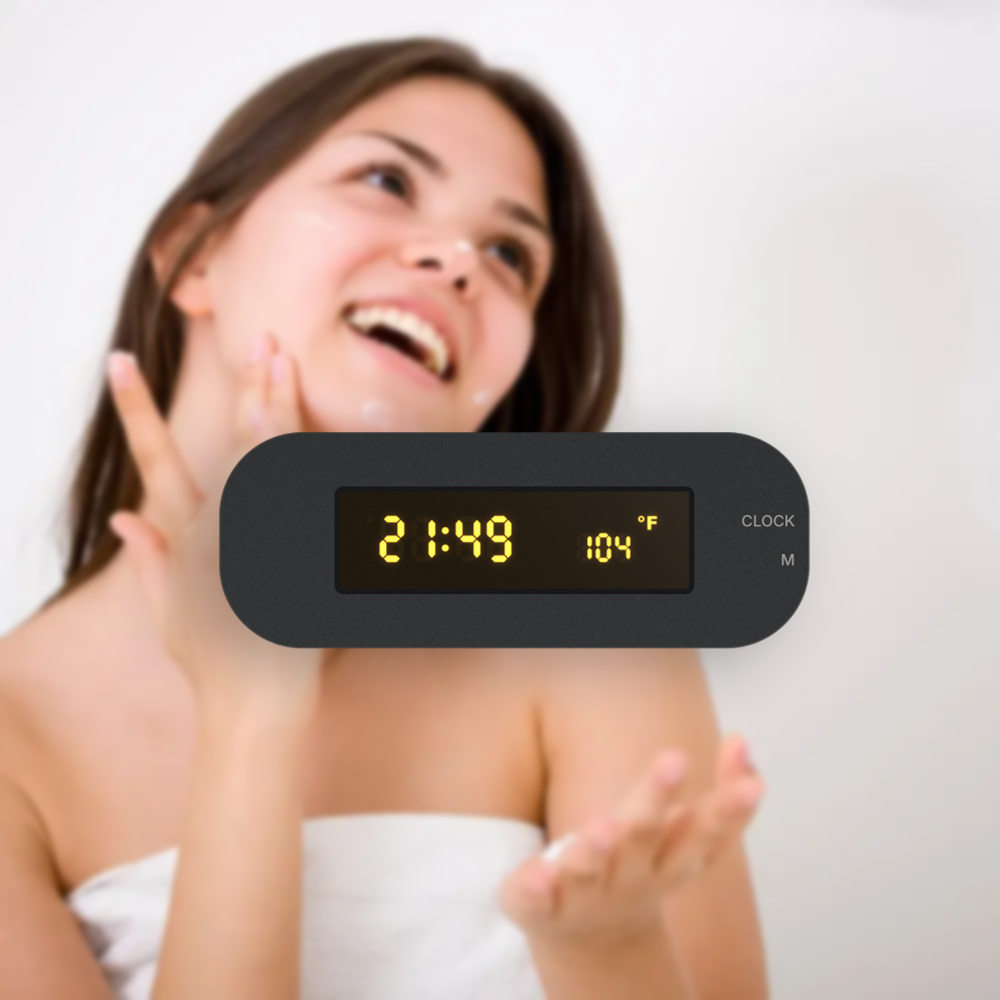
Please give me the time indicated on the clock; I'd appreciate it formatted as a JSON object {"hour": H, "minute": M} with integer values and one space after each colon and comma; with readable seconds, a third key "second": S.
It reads {"hour": 21, "minute": 49}
